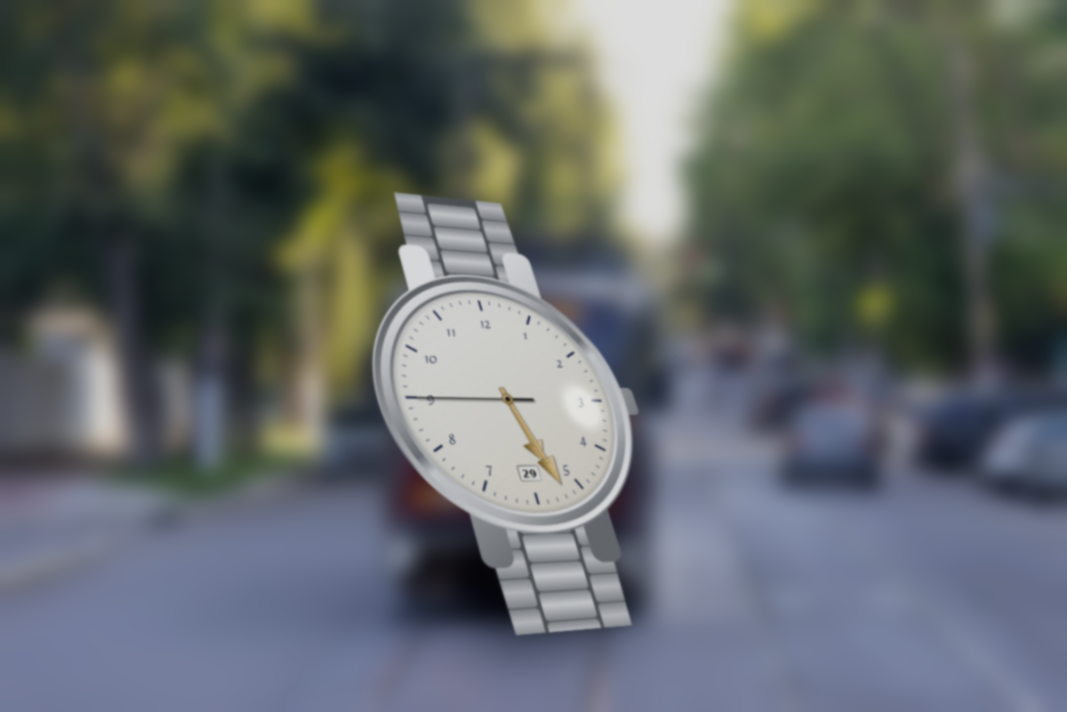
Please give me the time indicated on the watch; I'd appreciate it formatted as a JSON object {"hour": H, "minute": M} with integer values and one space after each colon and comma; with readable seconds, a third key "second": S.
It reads {"hour": 5, "minute": 26, "second": 45}
